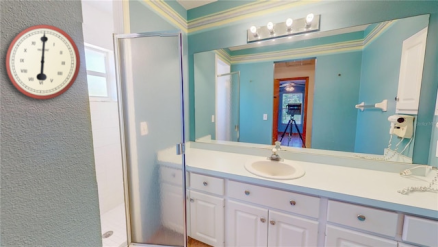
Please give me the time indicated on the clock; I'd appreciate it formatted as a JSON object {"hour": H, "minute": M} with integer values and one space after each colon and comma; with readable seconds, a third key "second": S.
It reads {"hour": 6, "minute": 0}
